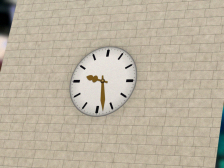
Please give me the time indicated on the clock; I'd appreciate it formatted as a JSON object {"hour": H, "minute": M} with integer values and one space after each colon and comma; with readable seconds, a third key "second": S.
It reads {"hour": 9, "minute": 28}
